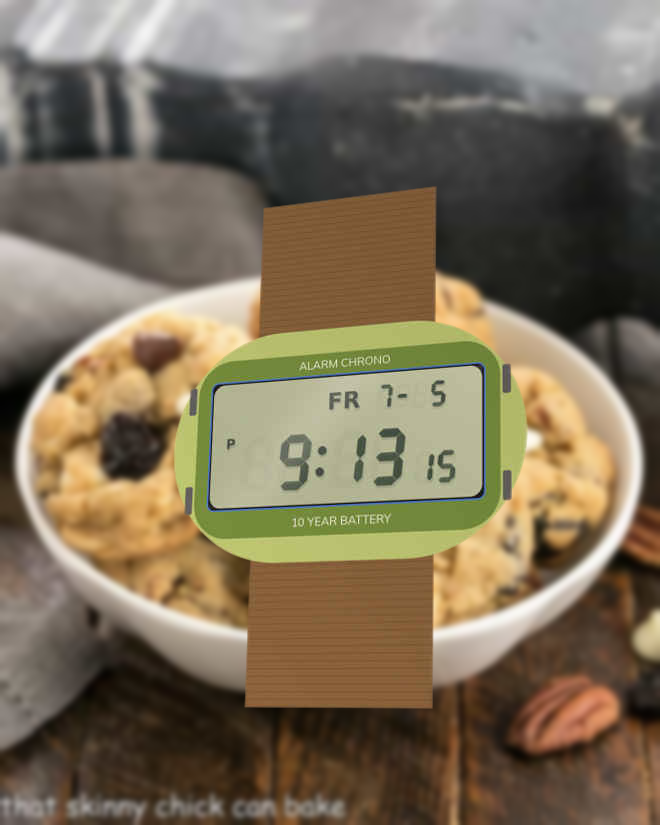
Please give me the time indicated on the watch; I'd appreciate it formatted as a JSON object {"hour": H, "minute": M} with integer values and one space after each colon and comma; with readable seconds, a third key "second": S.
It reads {"hour": 9, "minute": 13, "second": 15}
